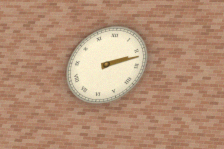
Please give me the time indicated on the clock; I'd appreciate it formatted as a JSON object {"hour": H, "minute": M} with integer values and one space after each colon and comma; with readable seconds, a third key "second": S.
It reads {"hour": 2, "minute": 12}
